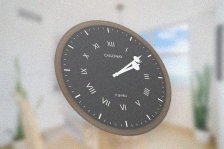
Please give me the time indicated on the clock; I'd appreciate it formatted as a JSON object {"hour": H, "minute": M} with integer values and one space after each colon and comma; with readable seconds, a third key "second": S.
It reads {"hour": 2, "minute": 9}
